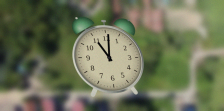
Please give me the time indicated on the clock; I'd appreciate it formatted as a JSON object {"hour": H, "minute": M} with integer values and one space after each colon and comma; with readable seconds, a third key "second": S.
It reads {"hour": 11, "minute": 1}
